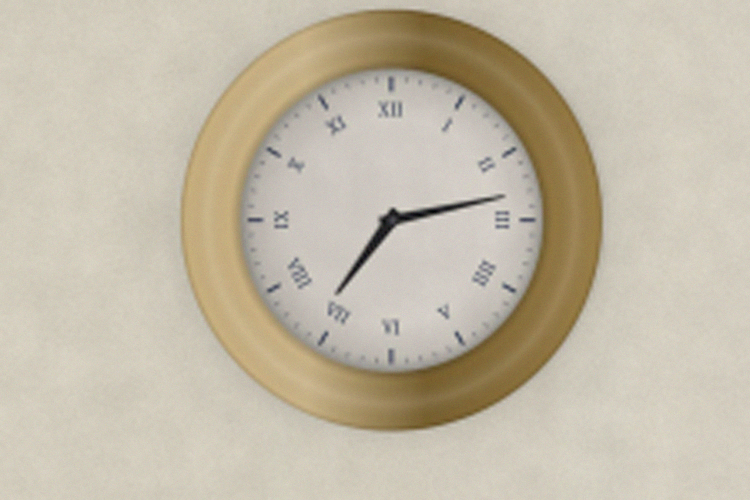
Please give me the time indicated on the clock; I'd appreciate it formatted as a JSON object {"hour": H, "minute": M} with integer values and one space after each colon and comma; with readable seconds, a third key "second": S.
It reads {"hour": 7, "minute": 13}
